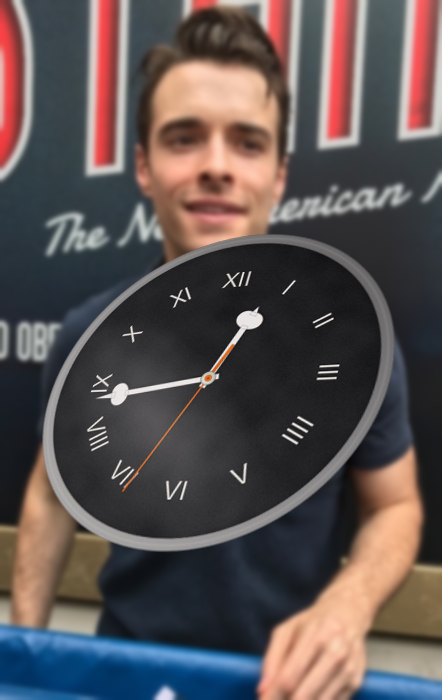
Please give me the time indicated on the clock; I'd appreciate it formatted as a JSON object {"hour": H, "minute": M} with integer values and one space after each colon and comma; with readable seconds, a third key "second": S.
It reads {"hour": 12, "minute": 43, "second": 34}
